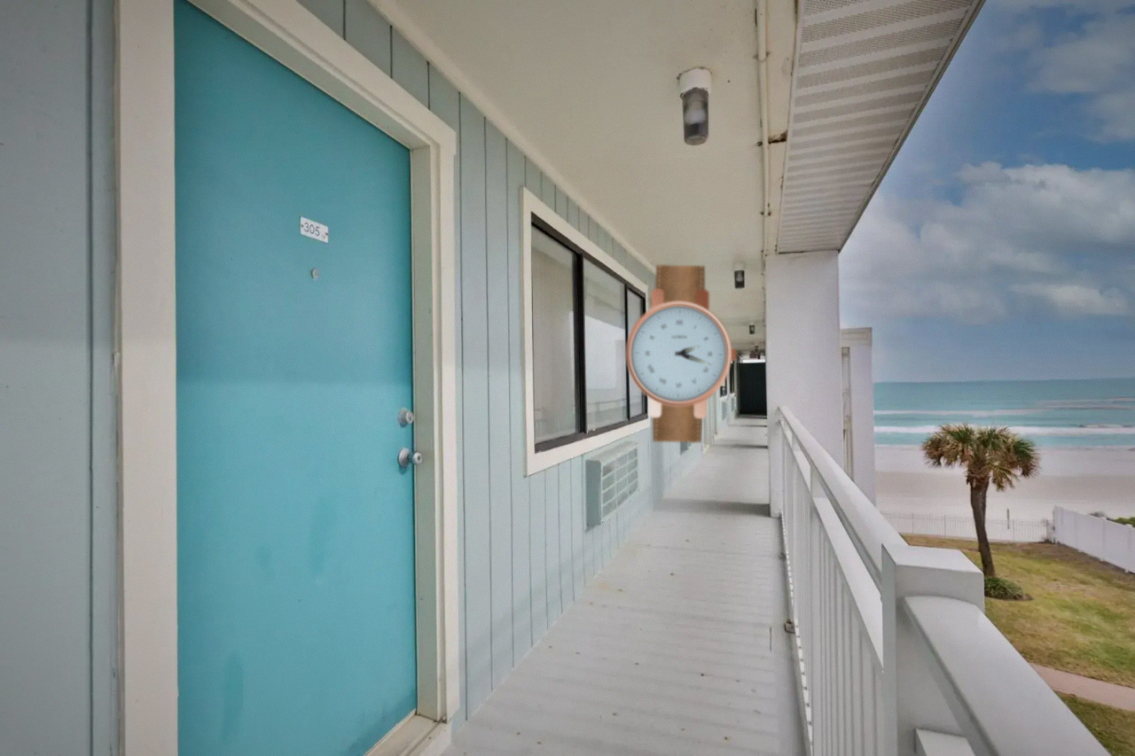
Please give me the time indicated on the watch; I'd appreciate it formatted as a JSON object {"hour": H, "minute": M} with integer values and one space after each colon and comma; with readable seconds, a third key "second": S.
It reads {"hour": 2, "minute": 18}
